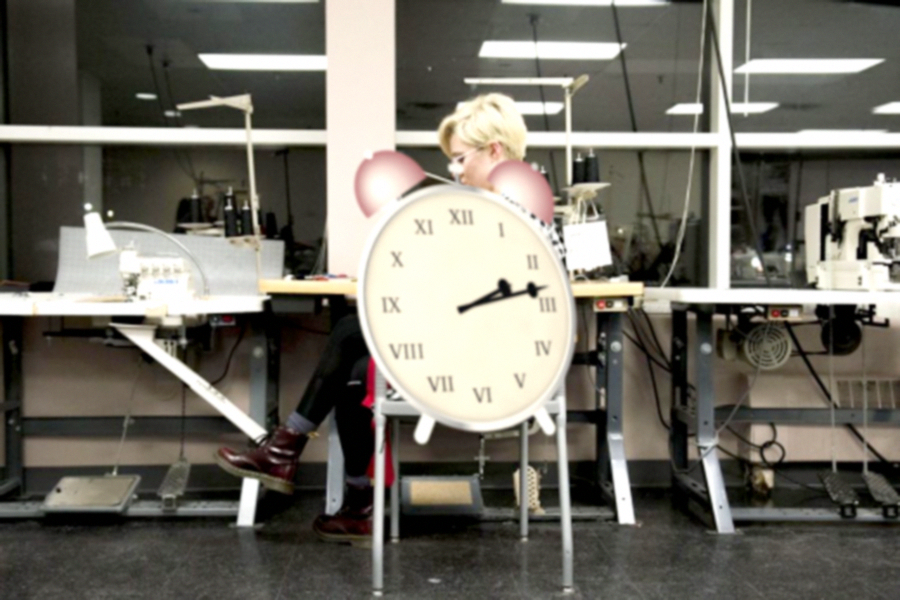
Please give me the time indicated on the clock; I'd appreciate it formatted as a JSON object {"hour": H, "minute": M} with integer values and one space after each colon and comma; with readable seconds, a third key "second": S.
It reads {"hour": 2, "minute": 13}
